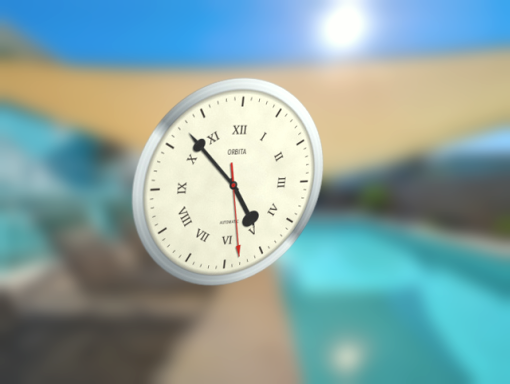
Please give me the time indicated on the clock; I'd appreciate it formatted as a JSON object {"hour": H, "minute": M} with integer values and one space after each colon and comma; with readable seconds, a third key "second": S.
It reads {"hour": 4, "minute": 52, "second": 28}
